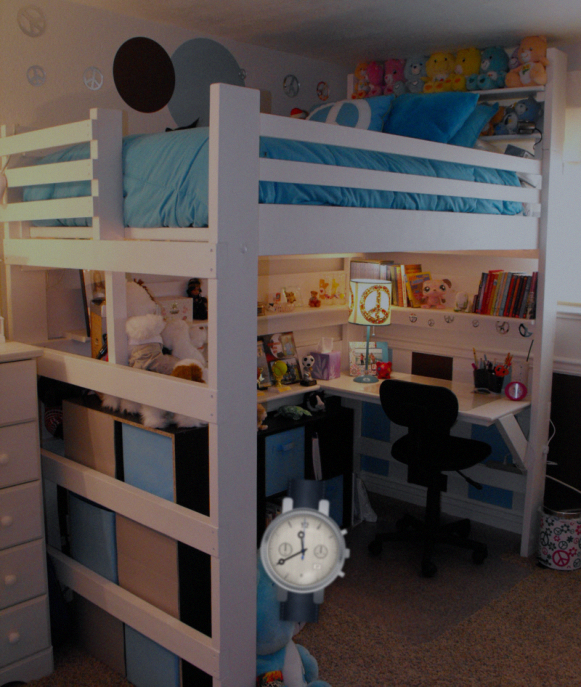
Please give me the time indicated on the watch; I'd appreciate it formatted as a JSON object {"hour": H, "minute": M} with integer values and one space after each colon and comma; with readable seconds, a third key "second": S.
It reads {"hour": 11, "minute": 40}
